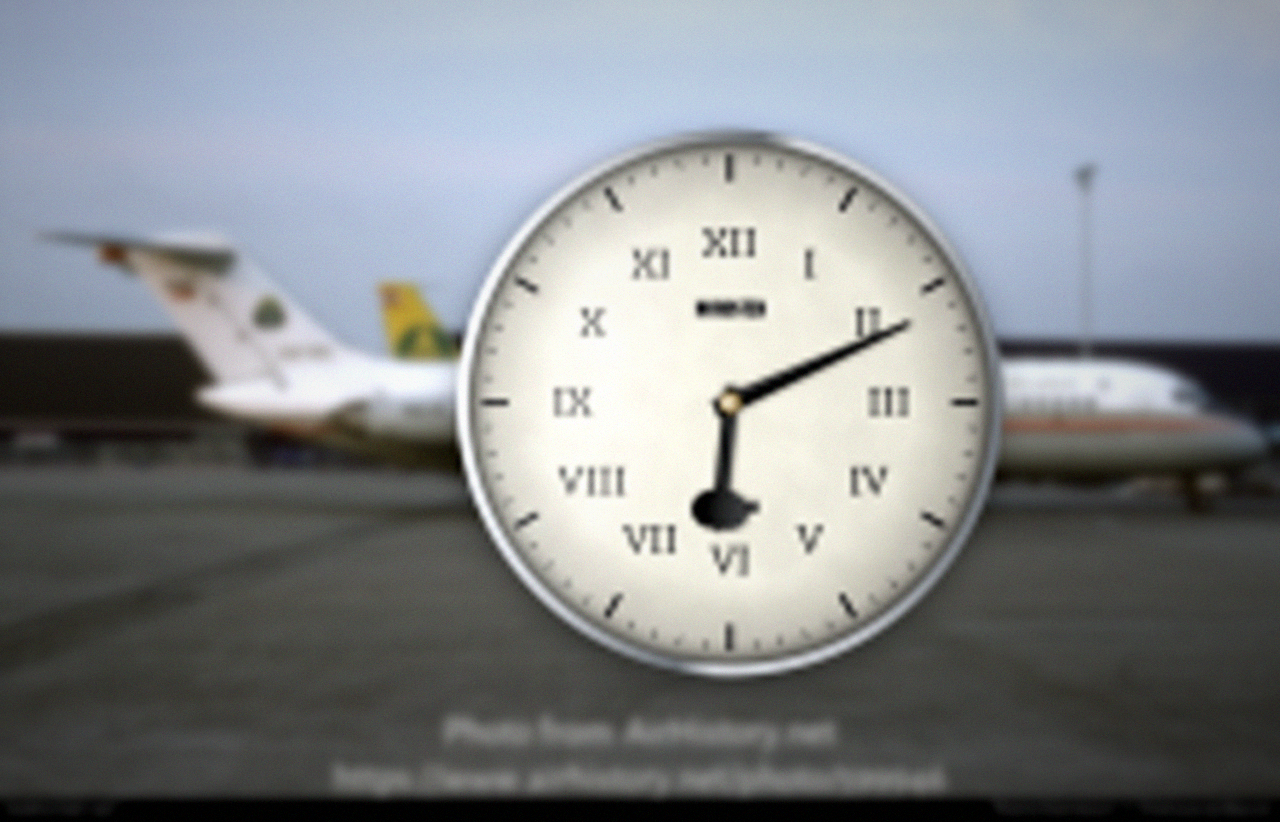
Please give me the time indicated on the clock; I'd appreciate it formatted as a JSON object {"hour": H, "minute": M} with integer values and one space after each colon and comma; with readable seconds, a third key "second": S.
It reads {"hour": 6, "minute": 11}
